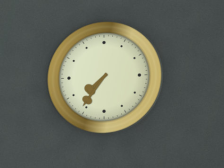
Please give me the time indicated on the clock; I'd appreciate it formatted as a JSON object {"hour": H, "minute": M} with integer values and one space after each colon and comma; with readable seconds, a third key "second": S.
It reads {"hour": 7, "minute": 36}
